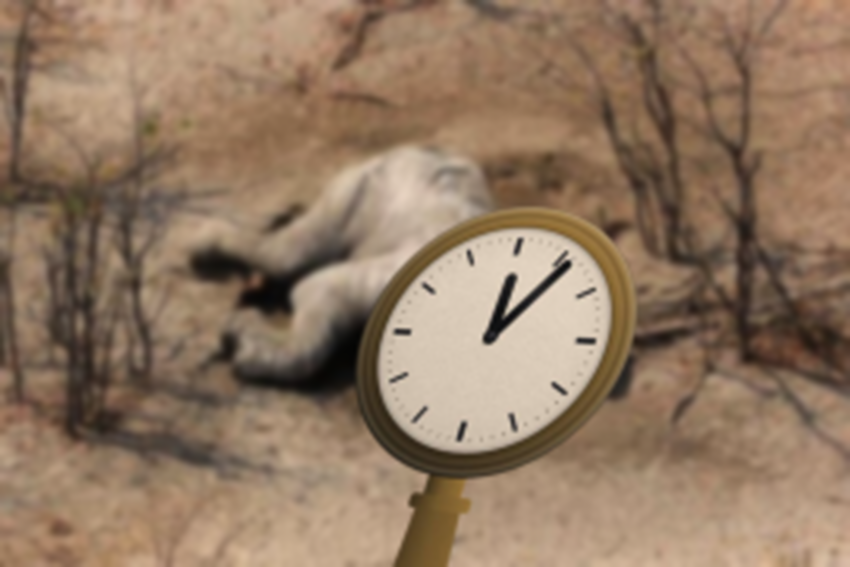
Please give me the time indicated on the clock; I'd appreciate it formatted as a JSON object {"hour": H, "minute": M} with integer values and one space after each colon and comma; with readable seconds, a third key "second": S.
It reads {"hour": 12, "minute": 6}
